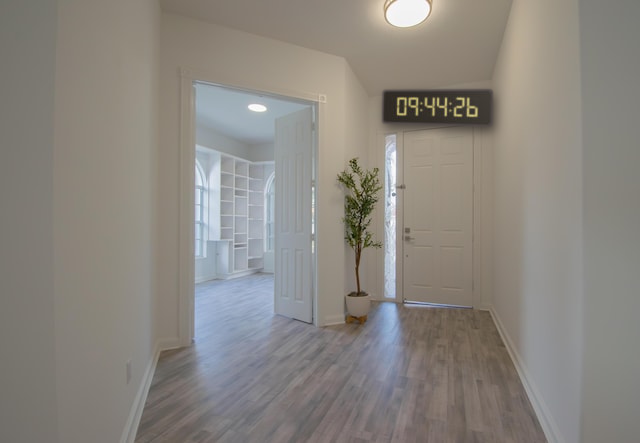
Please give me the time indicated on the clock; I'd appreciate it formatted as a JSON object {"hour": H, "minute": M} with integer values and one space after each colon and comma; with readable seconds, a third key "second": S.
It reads {"hour": 9, "minute": 44, "second": 26}
